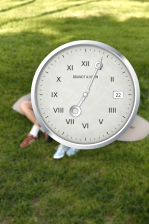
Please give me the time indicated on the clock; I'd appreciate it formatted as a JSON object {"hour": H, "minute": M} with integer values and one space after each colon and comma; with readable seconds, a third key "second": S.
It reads {"hour": 7, "minute": 4}
